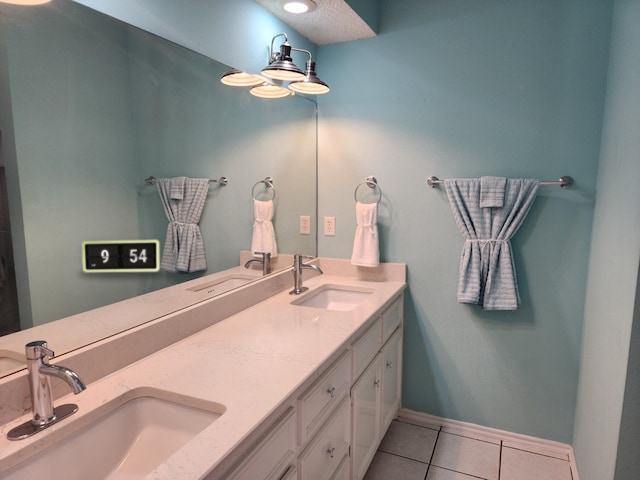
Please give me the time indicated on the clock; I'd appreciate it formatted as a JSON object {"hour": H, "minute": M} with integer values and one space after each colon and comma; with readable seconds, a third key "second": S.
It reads {"hour": 9, "minute": 54}
